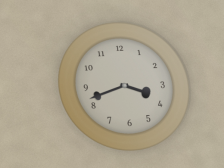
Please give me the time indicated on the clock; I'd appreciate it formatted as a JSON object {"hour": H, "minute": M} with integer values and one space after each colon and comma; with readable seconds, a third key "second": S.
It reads {"hour": 3, "minute": 42}
